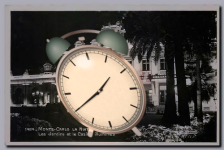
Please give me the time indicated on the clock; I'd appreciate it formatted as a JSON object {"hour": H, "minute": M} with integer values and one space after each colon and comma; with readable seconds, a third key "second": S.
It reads {"hour": 1, "minute": 40}
